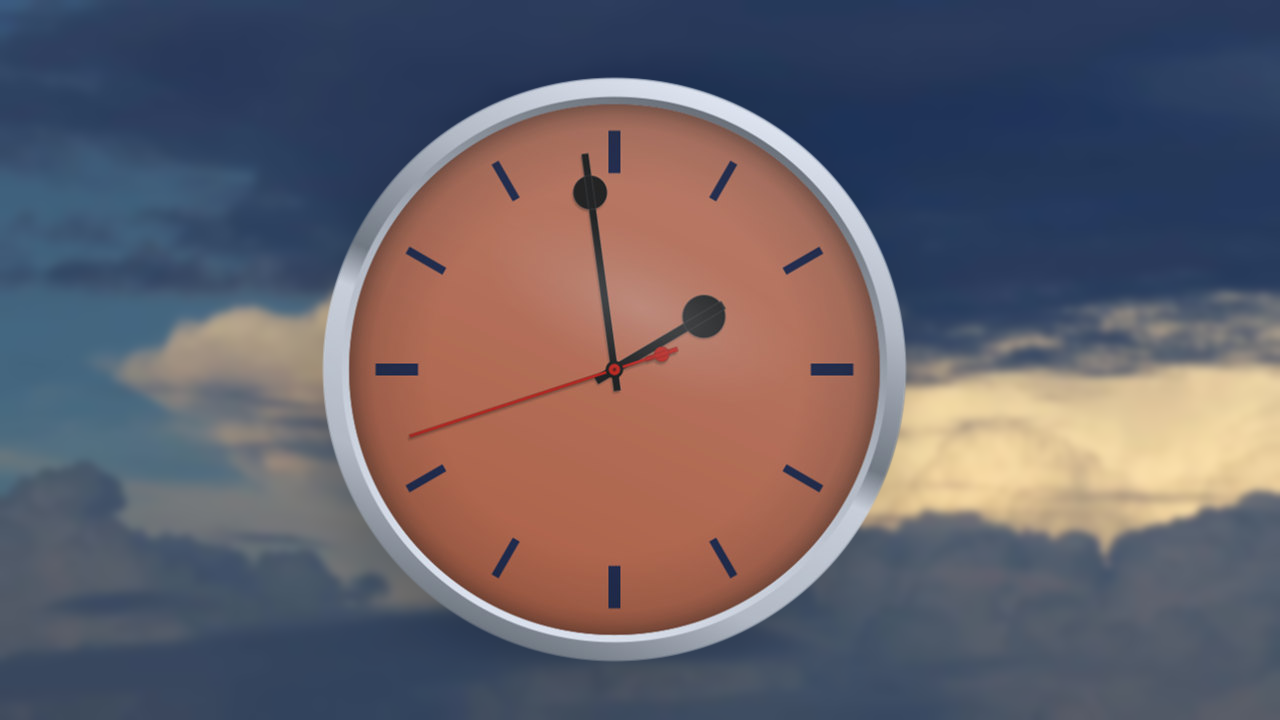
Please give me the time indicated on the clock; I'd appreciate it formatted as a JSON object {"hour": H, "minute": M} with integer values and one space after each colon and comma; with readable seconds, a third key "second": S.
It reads {"hour": 1, "minute": 58, "second": 42}
